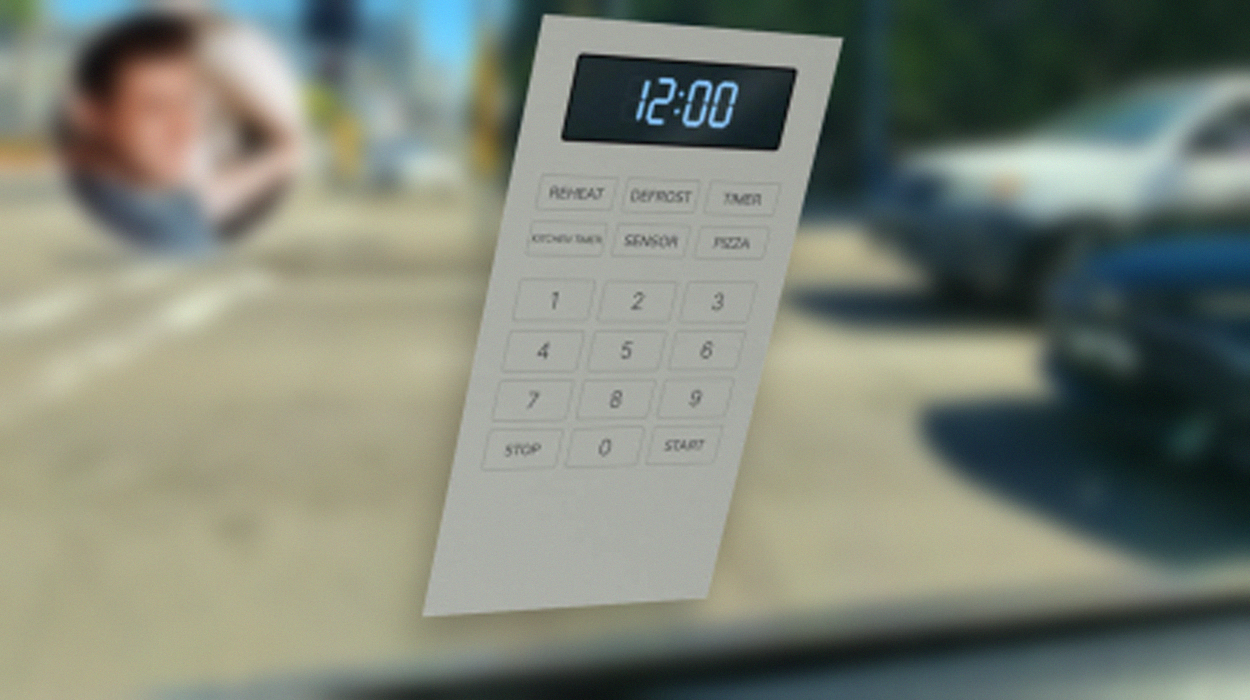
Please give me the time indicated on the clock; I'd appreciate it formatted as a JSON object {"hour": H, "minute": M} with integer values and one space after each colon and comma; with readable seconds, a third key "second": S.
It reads {"hour": 12, "minute": 0}
